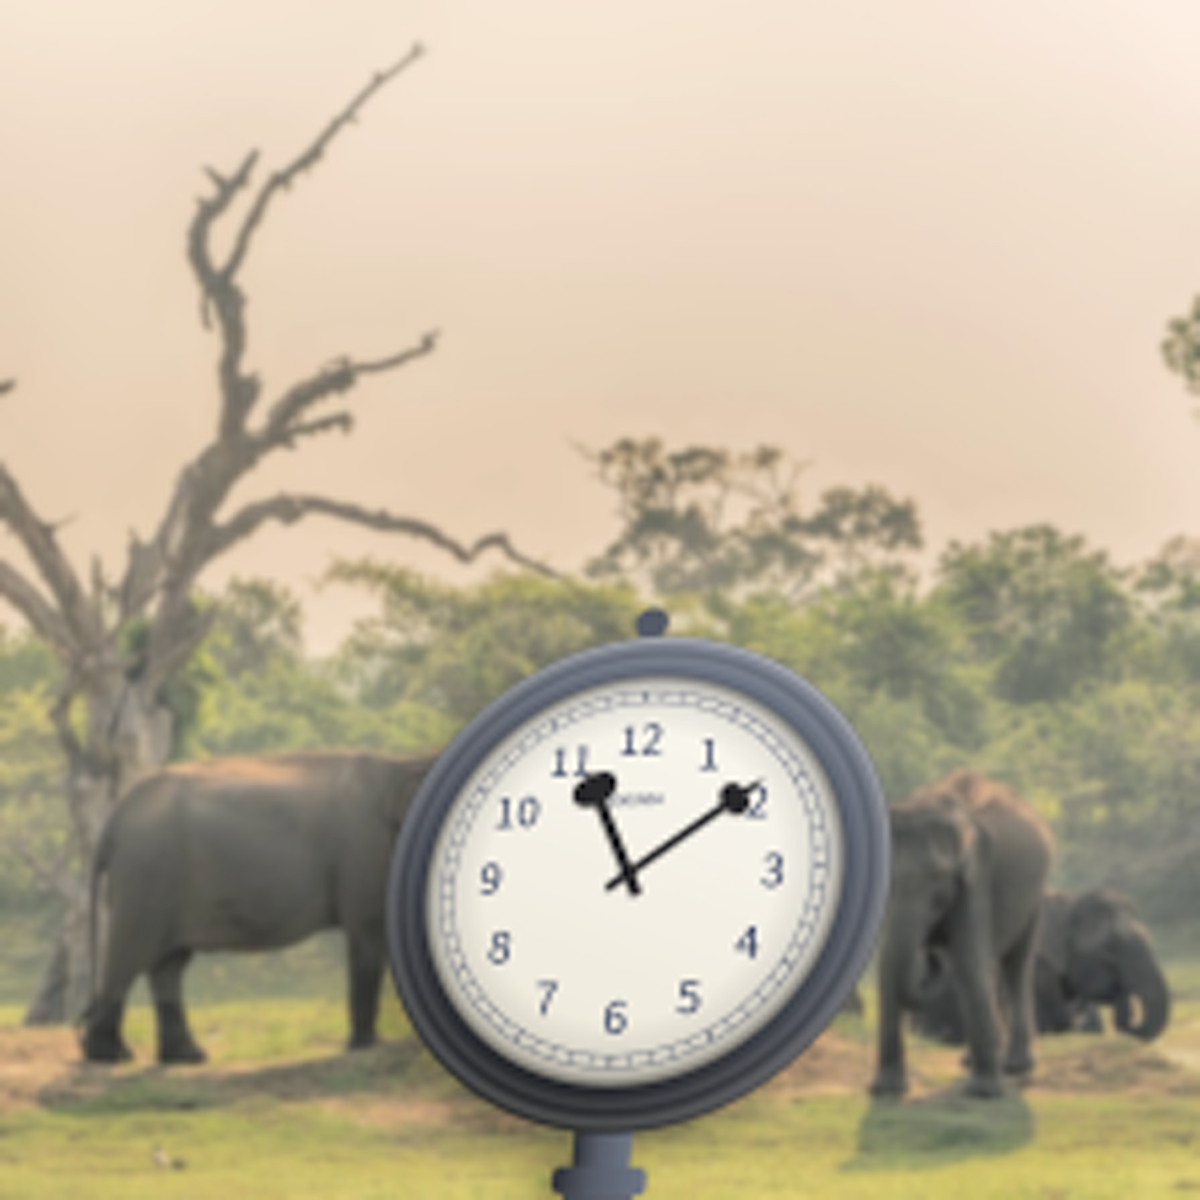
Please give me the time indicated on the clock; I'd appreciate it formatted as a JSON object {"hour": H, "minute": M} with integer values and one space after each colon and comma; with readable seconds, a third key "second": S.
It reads {"hour": 11, "minute": 9}
